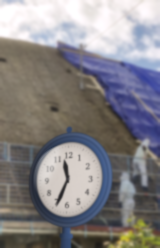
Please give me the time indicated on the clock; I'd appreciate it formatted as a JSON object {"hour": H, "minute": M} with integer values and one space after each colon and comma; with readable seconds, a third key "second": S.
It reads {"hour": 11, "minute": 34}
